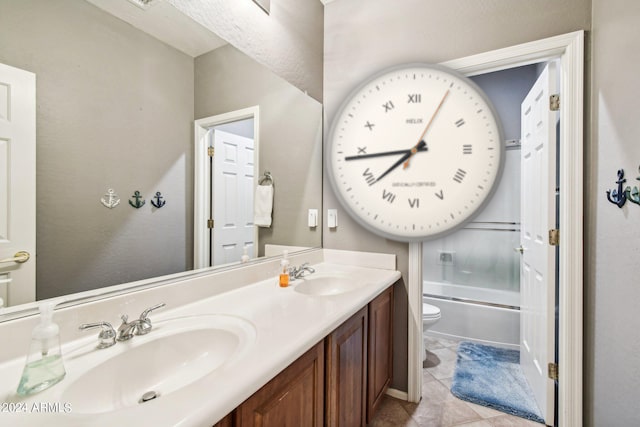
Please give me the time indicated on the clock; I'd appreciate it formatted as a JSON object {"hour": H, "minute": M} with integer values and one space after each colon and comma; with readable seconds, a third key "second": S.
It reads {"hour": 7, "minute": 44, "second": 5}
